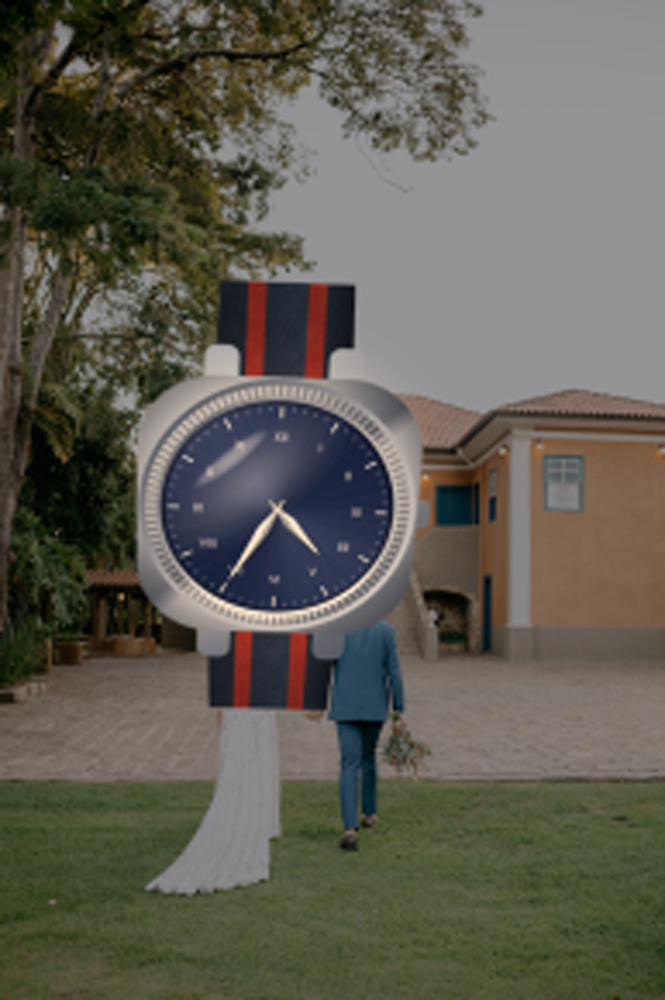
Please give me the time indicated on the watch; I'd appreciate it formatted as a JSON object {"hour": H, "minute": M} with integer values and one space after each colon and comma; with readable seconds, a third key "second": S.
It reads {"hour": 4, "minute": 35}
